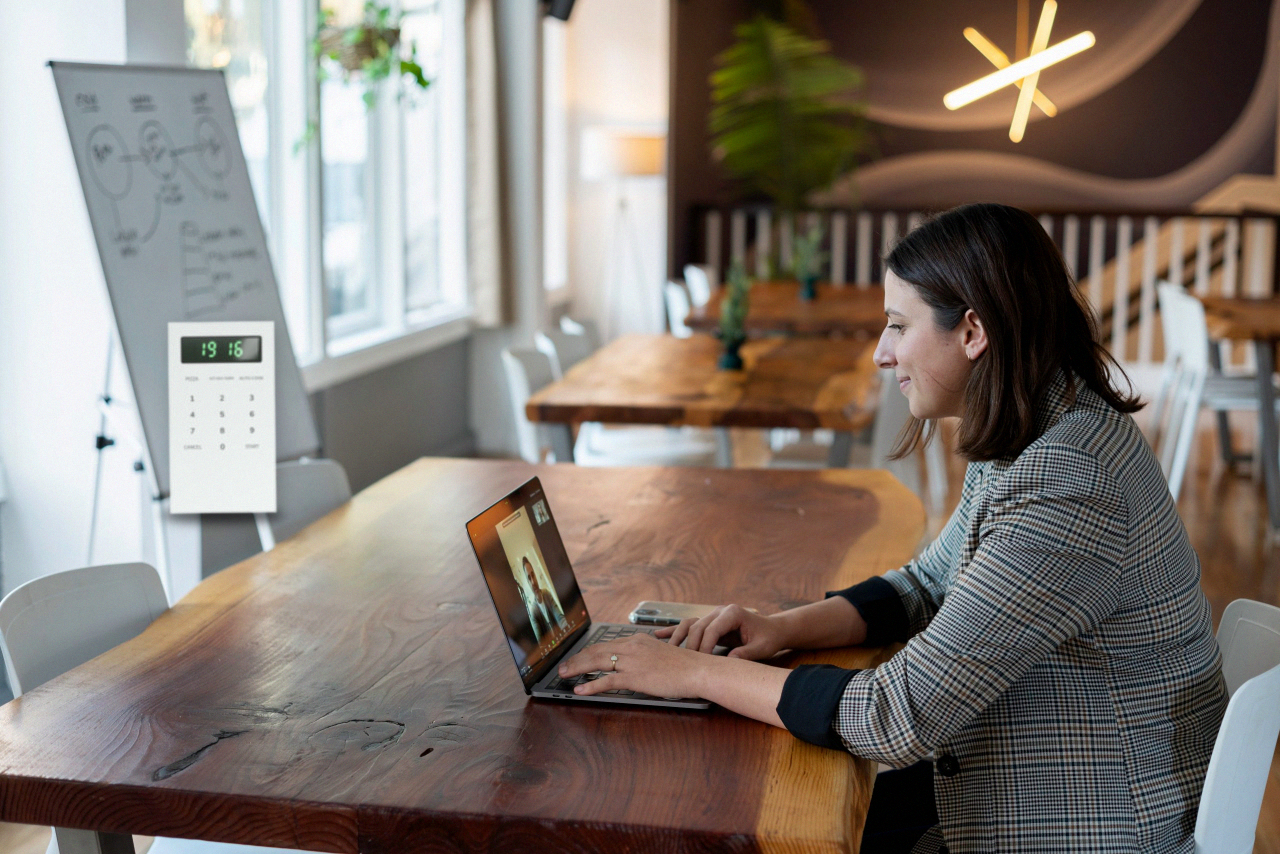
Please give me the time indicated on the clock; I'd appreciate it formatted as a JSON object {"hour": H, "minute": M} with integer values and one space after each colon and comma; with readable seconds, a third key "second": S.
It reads {"hour": 19, "minute": 16}
